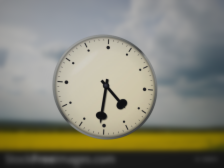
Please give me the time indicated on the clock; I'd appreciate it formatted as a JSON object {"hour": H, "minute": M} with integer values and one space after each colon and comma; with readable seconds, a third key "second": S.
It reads {"hour": 4, "minute": 31}
